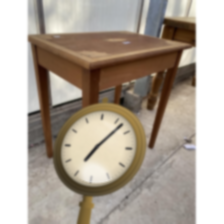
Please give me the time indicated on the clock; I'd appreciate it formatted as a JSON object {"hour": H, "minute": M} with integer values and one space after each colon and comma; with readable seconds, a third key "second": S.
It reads {"hour": 7, "minute": 7}
